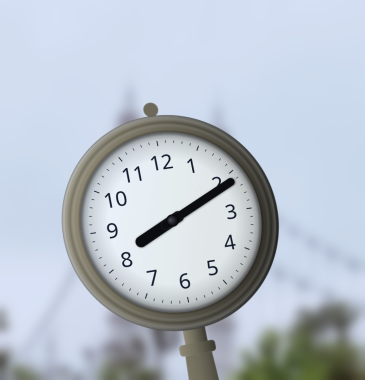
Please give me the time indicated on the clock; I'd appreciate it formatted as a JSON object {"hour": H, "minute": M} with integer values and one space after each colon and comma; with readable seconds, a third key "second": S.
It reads {"hour": 8, "minute": 11}
